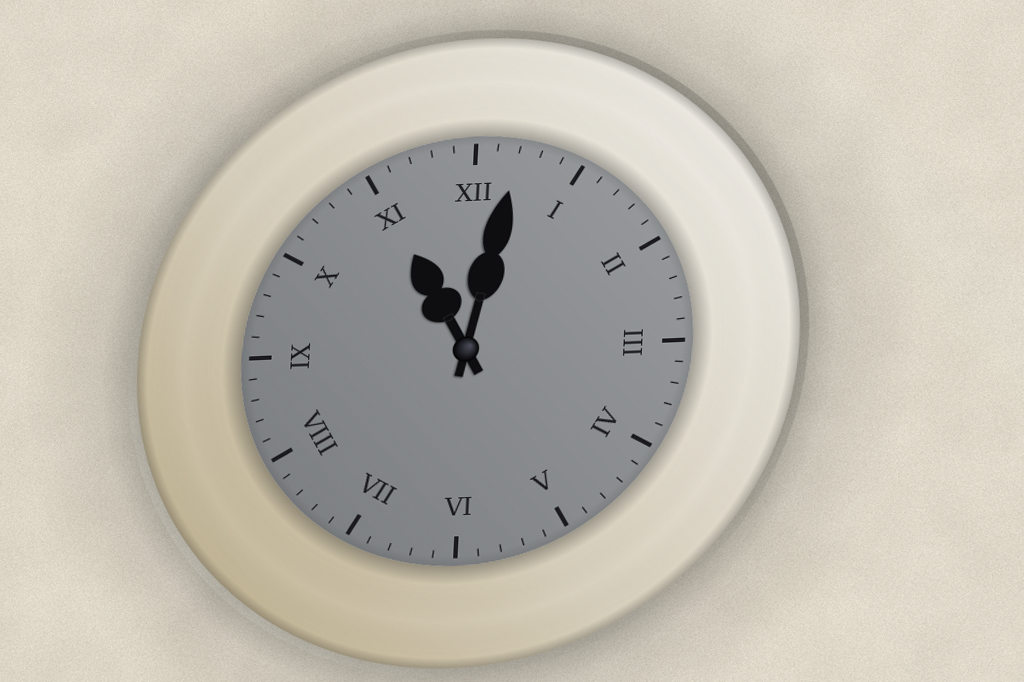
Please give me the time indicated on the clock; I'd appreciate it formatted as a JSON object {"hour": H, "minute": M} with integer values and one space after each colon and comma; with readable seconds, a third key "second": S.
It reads {"hour": 11, "minute": 2}
